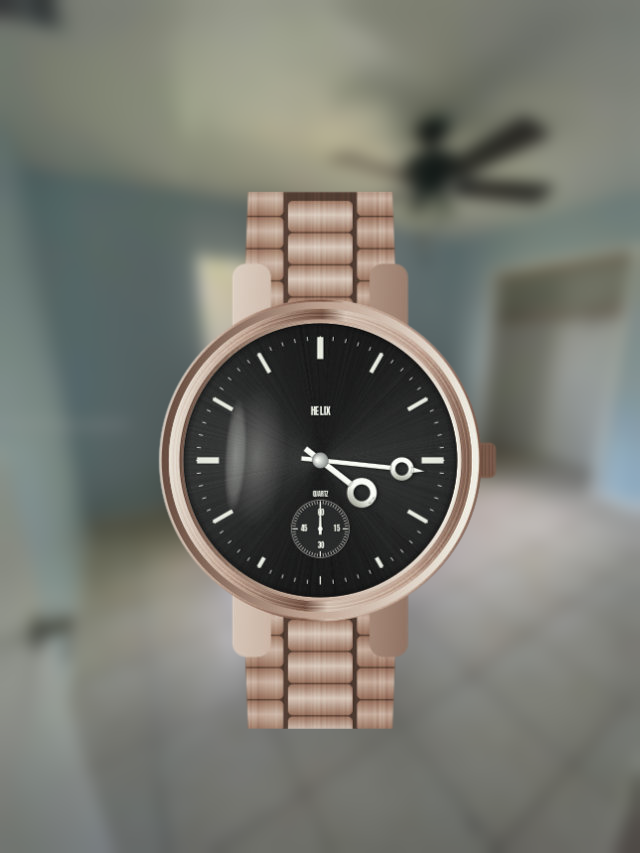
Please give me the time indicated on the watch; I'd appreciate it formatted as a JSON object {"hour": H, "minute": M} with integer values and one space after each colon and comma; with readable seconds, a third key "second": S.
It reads {"hour": 4, "minute": 16}
